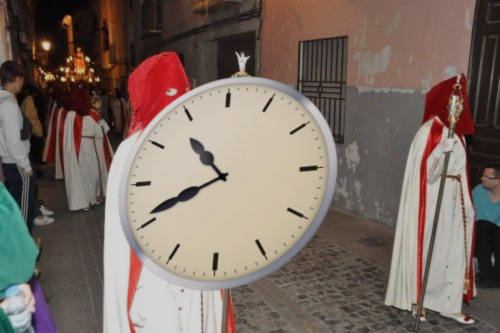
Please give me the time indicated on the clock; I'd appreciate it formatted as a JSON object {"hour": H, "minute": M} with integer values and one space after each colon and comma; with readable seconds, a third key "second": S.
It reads {"hour": 10, "minute": 41}
